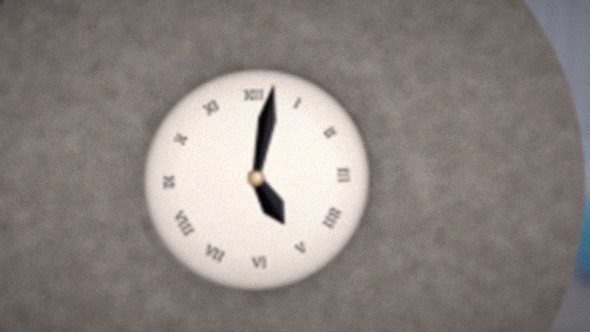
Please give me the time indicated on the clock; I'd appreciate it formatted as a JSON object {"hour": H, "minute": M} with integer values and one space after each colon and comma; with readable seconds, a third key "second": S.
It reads {"hour": 5, "minute": 2}
